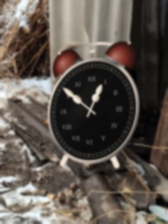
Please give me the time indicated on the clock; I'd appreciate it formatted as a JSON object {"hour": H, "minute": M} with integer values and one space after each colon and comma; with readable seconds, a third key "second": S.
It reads {"hour": 12, "minute": 51}
